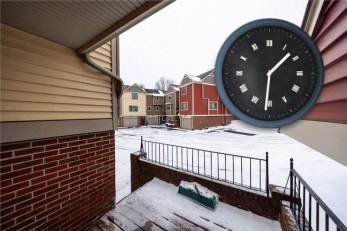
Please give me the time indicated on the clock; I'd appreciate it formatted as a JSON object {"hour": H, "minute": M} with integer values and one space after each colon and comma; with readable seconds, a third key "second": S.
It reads {"hour": 1, "minute": 31}
